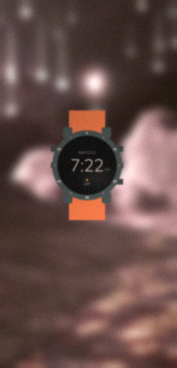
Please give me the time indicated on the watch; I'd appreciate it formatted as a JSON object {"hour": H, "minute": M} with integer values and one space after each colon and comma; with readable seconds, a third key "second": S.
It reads {"hour": 7, "minute": 22}
